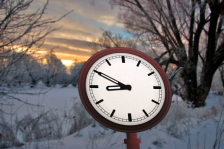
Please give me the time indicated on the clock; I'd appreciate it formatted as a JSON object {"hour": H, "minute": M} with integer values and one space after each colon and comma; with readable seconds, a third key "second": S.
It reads {"hour": 8, "minute": 50}
